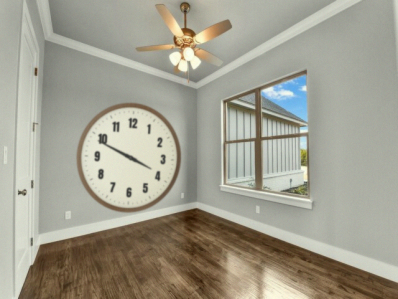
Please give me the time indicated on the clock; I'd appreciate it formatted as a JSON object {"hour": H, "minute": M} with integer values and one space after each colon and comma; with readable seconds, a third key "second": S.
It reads {"hour": 3, "minute": 49}
